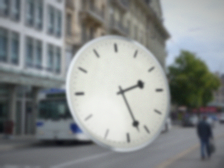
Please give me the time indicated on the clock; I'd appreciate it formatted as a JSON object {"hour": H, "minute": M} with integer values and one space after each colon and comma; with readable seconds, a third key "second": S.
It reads {"hour": 2, "minute": 27}
